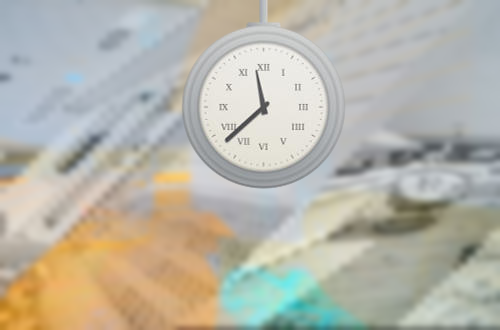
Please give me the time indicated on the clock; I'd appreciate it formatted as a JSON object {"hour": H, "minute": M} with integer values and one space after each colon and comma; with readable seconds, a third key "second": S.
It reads {"hour": 11, "minute": 38}
